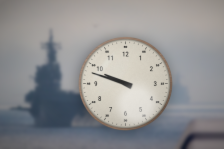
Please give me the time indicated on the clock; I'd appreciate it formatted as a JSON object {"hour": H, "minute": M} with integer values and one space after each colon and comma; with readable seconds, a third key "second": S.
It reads {"hour": 9, "minute": 48}
